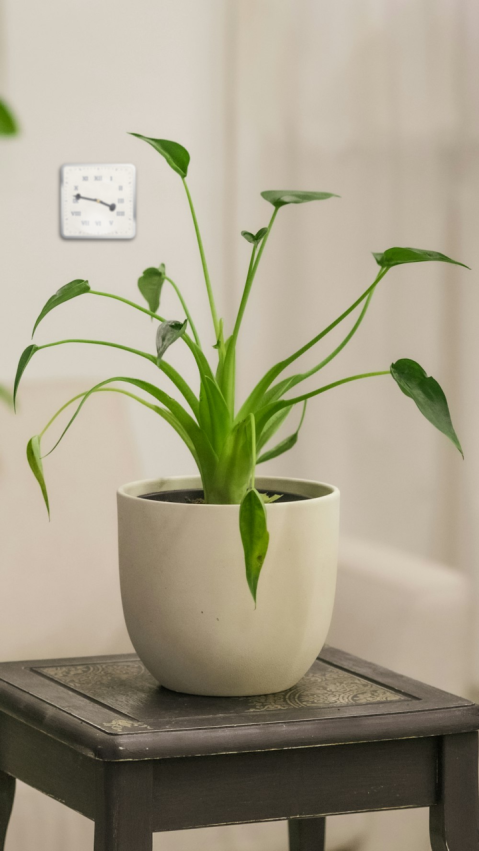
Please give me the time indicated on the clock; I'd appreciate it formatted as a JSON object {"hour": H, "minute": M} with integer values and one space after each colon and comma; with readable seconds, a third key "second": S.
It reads {"hour": 3, "minute": 47}
